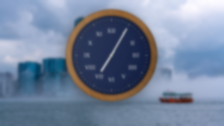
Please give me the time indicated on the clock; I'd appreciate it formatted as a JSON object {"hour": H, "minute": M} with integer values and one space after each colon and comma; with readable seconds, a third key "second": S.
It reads {"hour": 7, "minute": 5}
